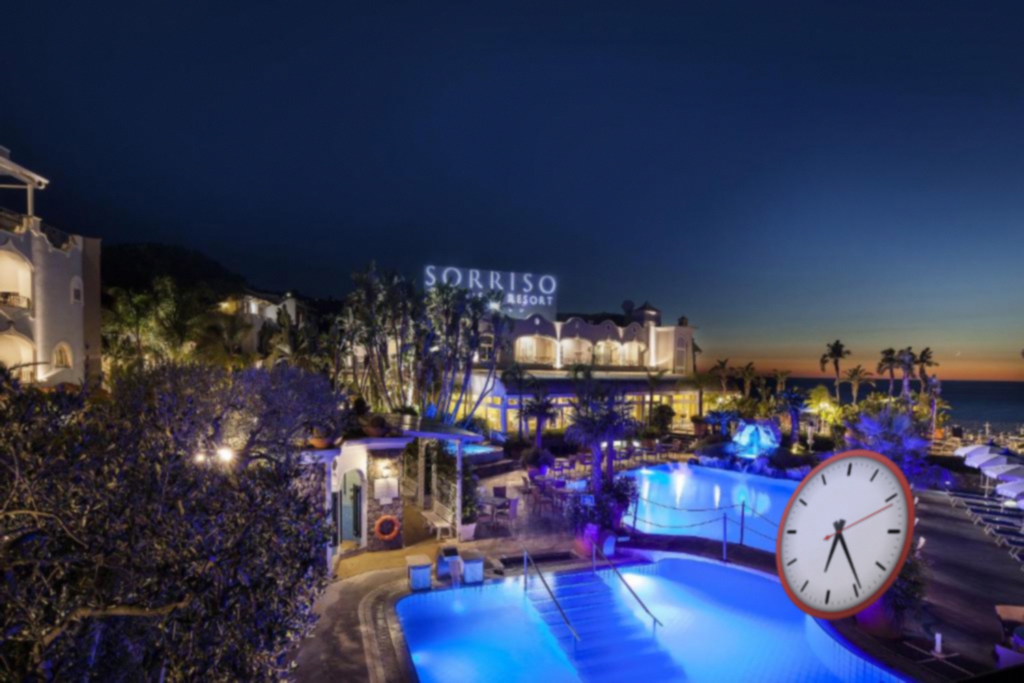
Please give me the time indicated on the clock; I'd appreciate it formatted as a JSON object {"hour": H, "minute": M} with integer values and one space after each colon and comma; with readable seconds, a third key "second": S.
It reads {"hour": 6, "minute": 24, "second": 11}
